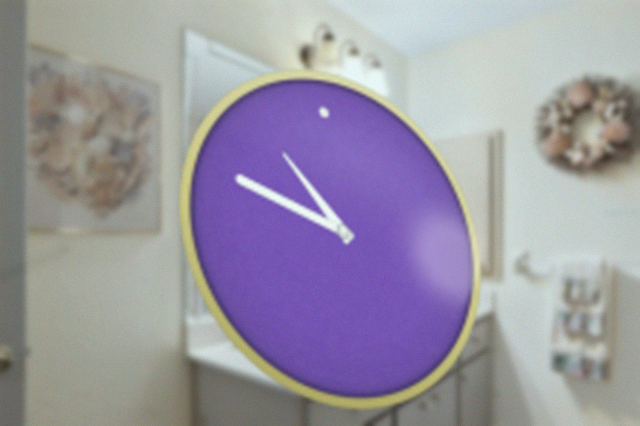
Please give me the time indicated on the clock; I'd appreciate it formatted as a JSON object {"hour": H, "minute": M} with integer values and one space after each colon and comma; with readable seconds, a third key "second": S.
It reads {"hour": 10, "minute": 49}
